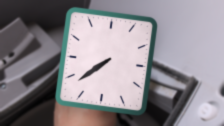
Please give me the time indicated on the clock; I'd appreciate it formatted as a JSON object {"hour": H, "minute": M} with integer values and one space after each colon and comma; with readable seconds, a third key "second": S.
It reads {"hour": 7, "minute": 38}
